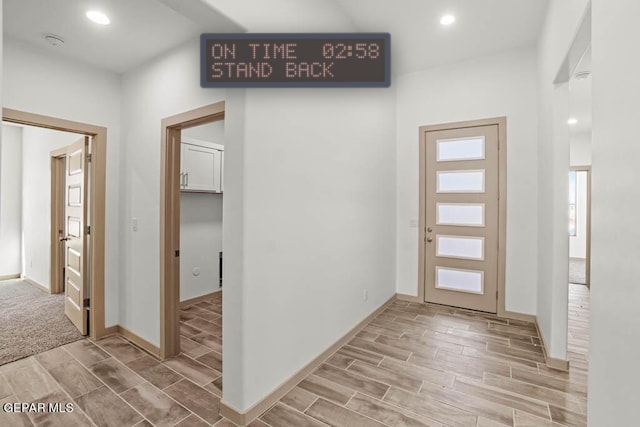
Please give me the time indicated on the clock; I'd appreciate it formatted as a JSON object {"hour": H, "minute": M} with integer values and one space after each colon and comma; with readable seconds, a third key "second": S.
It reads {"hour": 2, "minute": 58}
